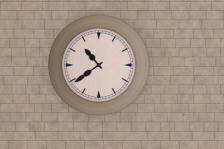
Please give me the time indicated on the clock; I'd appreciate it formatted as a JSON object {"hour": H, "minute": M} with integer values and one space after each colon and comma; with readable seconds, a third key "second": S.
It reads {"hour": 10, "minute": 39}
